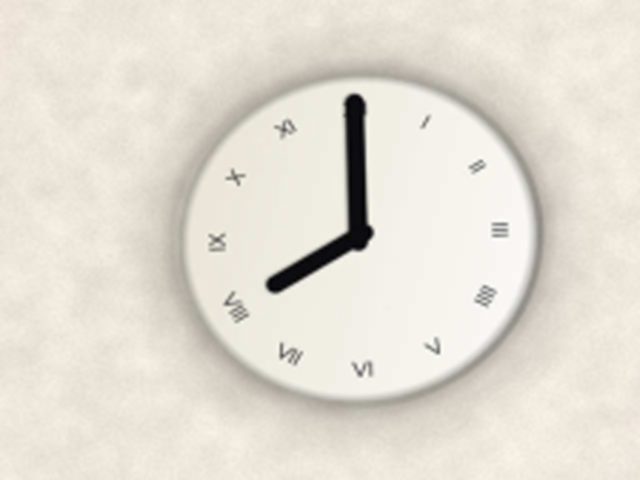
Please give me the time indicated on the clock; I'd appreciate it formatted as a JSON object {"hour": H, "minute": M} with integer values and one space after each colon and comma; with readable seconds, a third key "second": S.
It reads {"hour": 8, "minute": 0}
